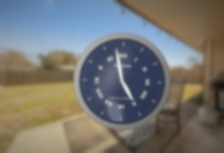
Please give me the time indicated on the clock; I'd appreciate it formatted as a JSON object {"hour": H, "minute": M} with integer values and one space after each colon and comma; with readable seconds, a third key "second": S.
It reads {"hour": 4, "minute": 58}
